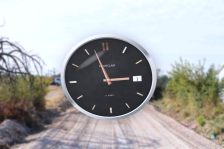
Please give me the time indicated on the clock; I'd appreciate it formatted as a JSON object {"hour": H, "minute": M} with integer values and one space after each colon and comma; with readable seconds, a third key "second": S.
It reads {"hour": 2, "minute": 57}
